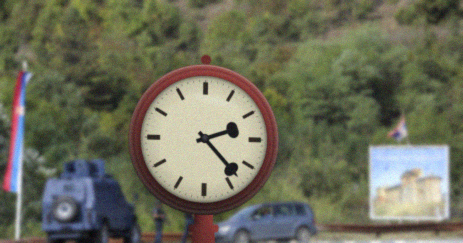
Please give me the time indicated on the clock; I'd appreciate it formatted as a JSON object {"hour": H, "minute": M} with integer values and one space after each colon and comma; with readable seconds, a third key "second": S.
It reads {"hour": 2, "minute": 23}
